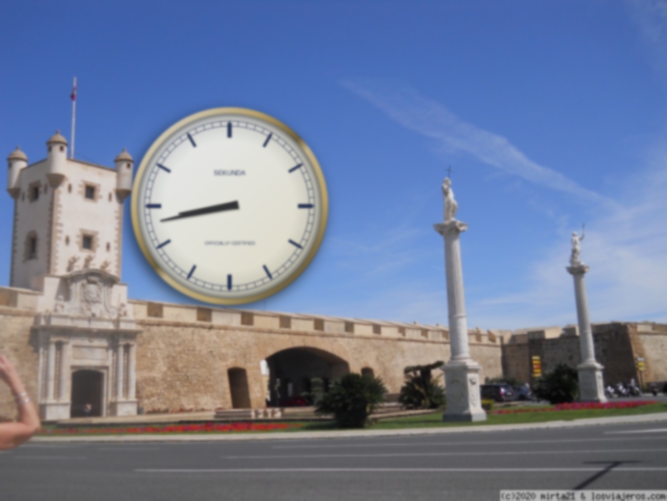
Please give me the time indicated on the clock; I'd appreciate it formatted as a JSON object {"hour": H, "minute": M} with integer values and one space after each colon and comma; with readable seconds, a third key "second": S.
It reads {"hour": 8, "minute": 43}
